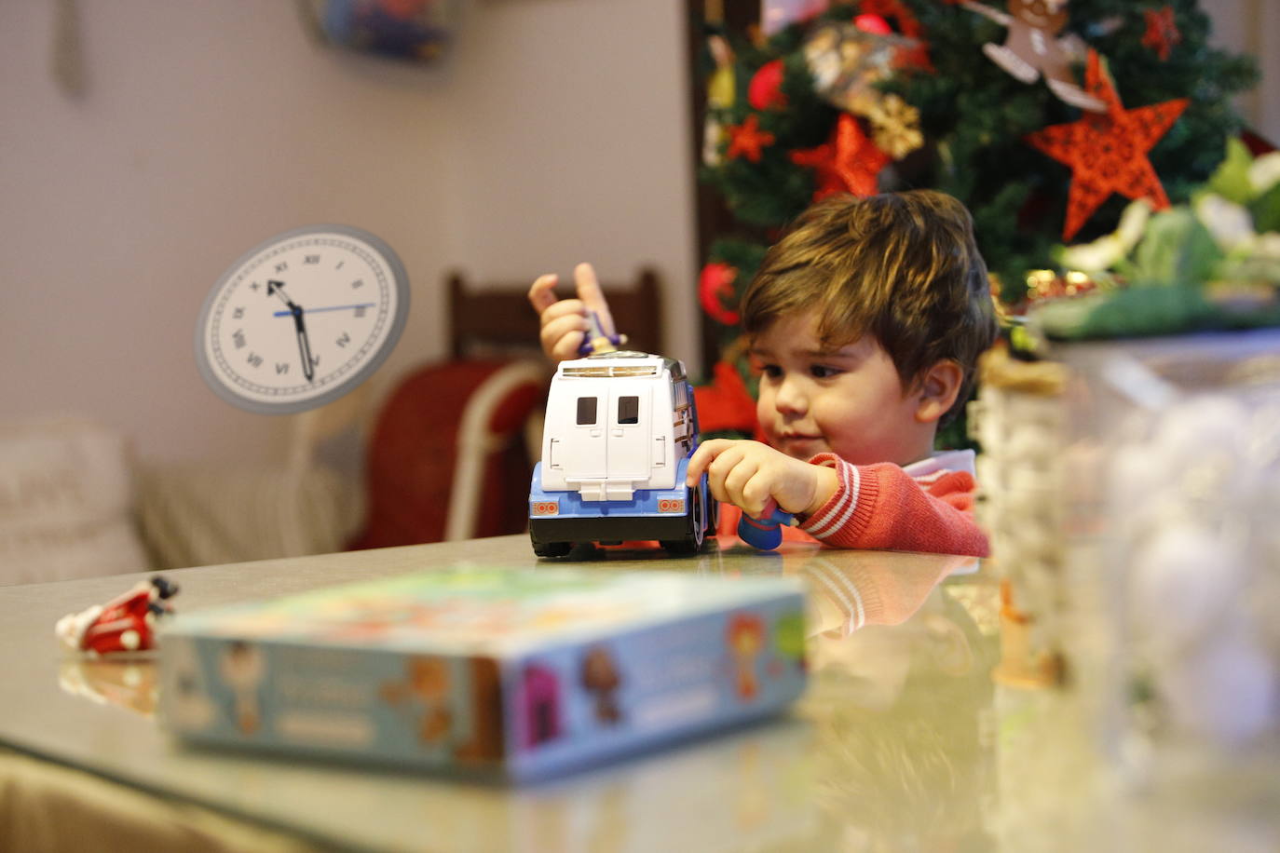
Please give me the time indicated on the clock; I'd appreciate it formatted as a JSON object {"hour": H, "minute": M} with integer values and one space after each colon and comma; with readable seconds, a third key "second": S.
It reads {"hour": 10, "minute": 26, "second": 14}
